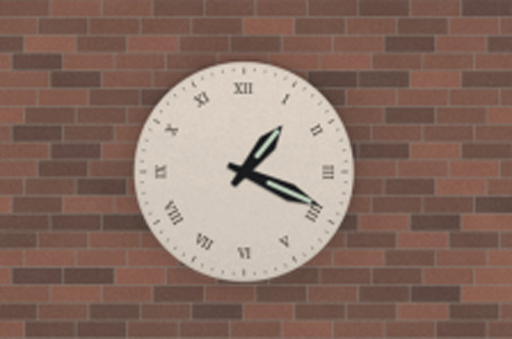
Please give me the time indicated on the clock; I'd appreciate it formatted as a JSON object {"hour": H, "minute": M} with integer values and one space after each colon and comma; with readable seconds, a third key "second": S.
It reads {"hour": 1, "minute": 19}
